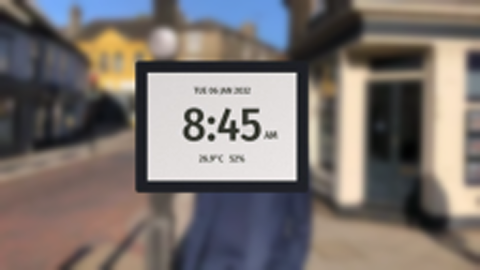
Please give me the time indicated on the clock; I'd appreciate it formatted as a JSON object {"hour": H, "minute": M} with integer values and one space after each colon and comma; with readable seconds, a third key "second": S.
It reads {"hour": 8, "minute": 45}
